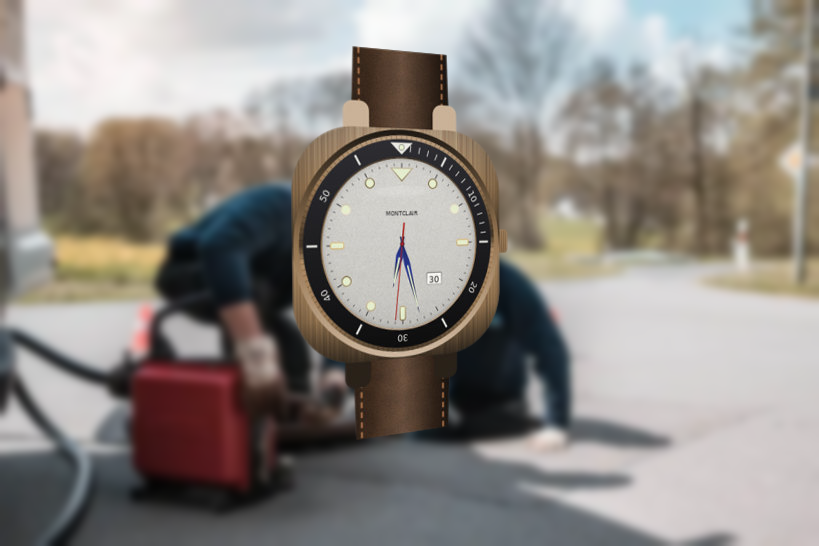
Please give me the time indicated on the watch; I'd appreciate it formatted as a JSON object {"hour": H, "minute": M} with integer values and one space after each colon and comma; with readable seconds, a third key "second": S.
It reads {"hour": 6, "minute": 27, "second": 31}
